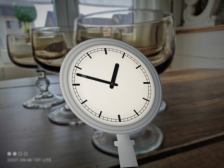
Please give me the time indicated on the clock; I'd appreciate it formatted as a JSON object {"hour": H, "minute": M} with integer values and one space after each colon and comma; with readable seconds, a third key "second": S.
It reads {"hour": 12, "minute": 48}
